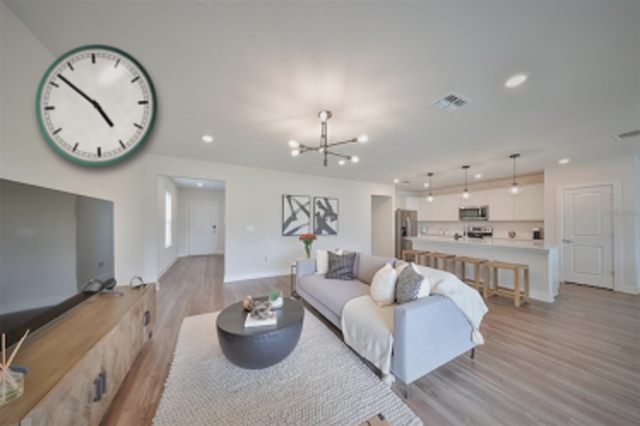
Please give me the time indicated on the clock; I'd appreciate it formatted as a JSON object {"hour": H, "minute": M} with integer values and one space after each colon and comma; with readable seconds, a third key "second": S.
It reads {"hour": 4, "minute": 52}
